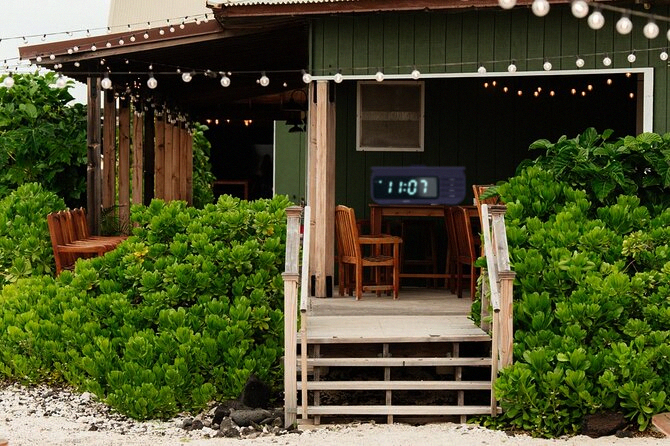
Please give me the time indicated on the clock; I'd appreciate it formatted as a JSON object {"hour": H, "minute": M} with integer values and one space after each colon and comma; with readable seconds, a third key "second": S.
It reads {"hour": 11, "minute": 7}
